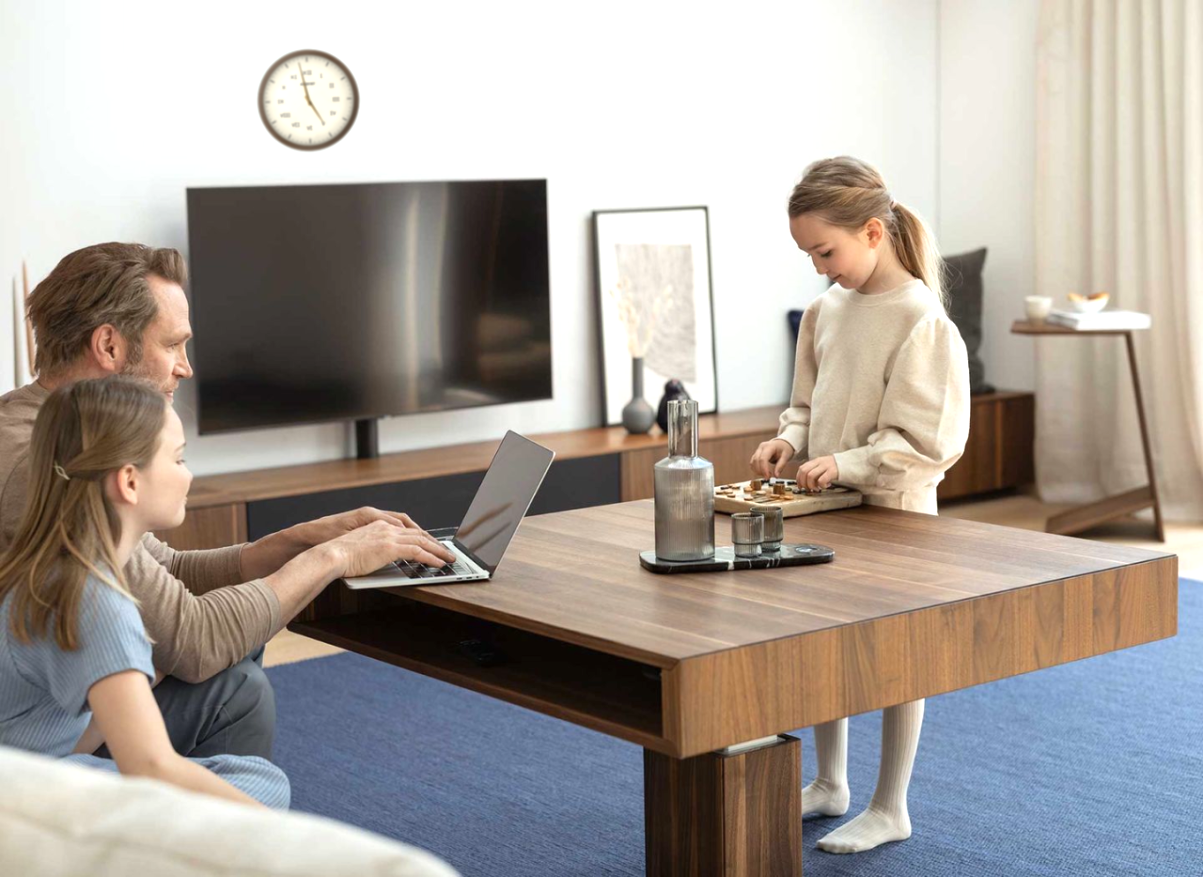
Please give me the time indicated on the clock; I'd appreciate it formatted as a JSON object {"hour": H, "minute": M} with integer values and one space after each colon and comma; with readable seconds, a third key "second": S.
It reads {"hour": 4, "minute": 58}
